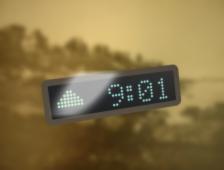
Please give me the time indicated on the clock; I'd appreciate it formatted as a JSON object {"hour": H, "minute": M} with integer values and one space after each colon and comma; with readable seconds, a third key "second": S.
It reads {"hour": 9, "minute": 1}
